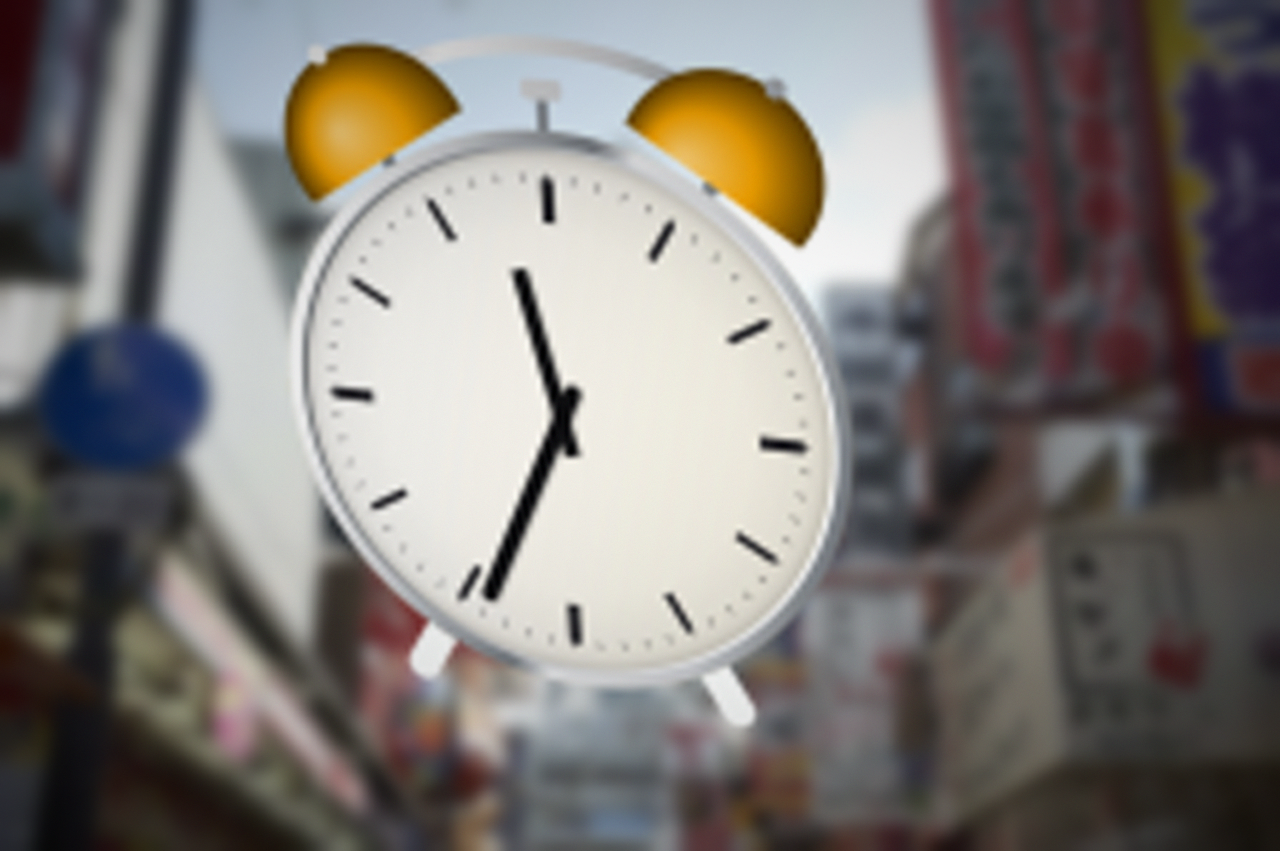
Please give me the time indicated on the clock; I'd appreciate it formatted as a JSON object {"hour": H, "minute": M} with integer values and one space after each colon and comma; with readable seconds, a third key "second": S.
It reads {"hour": 11, "minute": 34}
